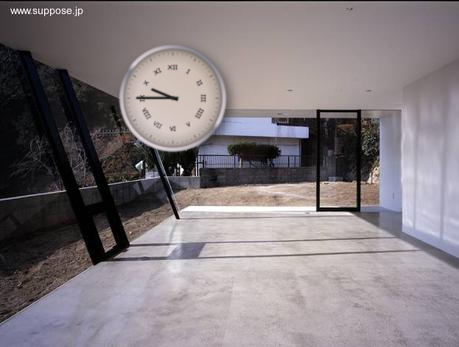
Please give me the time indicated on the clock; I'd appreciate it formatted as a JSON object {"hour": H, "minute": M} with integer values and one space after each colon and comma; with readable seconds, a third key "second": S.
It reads {"hour": 9, "minute": 45}
